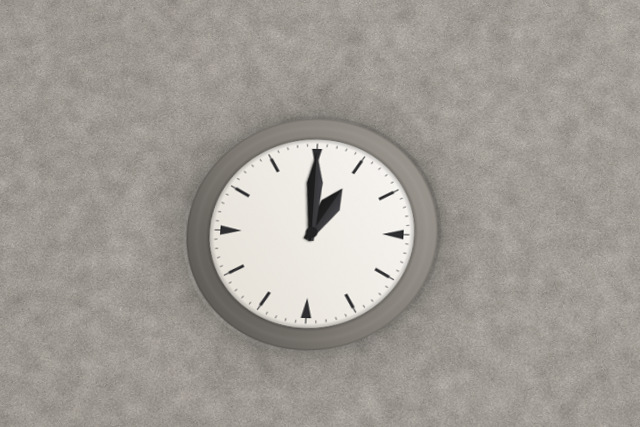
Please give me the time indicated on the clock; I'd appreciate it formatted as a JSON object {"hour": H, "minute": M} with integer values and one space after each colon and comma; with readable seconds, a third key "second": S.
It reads {"hour": 1, "minute": 0}
